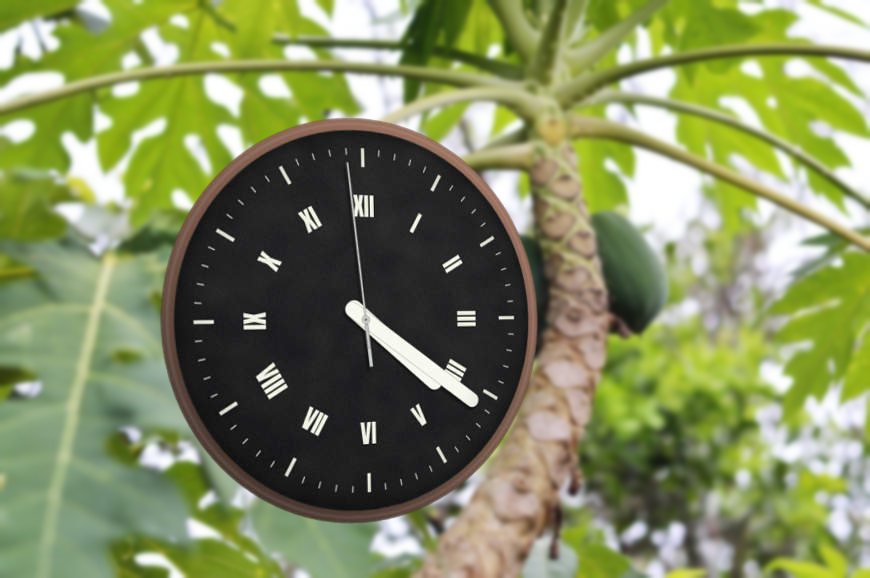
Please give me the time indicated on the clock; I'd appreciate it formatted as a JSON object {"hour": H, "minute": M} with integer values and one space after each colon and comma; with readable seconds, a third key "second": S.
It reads {"hour": 4, "minute": 20, "second": 59}
